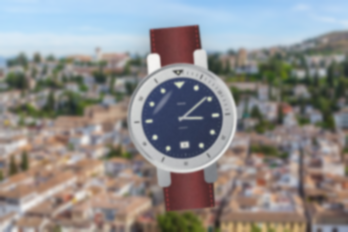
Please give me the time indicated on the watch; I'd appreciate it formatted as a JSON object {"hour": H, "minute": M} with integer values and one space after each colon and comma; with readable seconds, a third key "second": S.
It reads {"hour": 3, "minute": 9}
